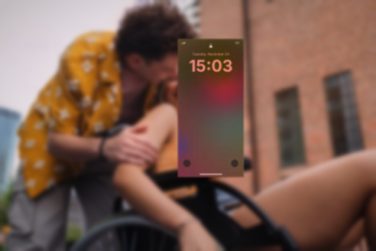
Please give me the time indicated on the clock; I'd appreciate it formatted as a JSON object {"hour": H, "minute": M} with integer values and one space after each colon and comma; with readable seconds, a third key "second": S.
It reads {"hour": 15, "minute": 3}
